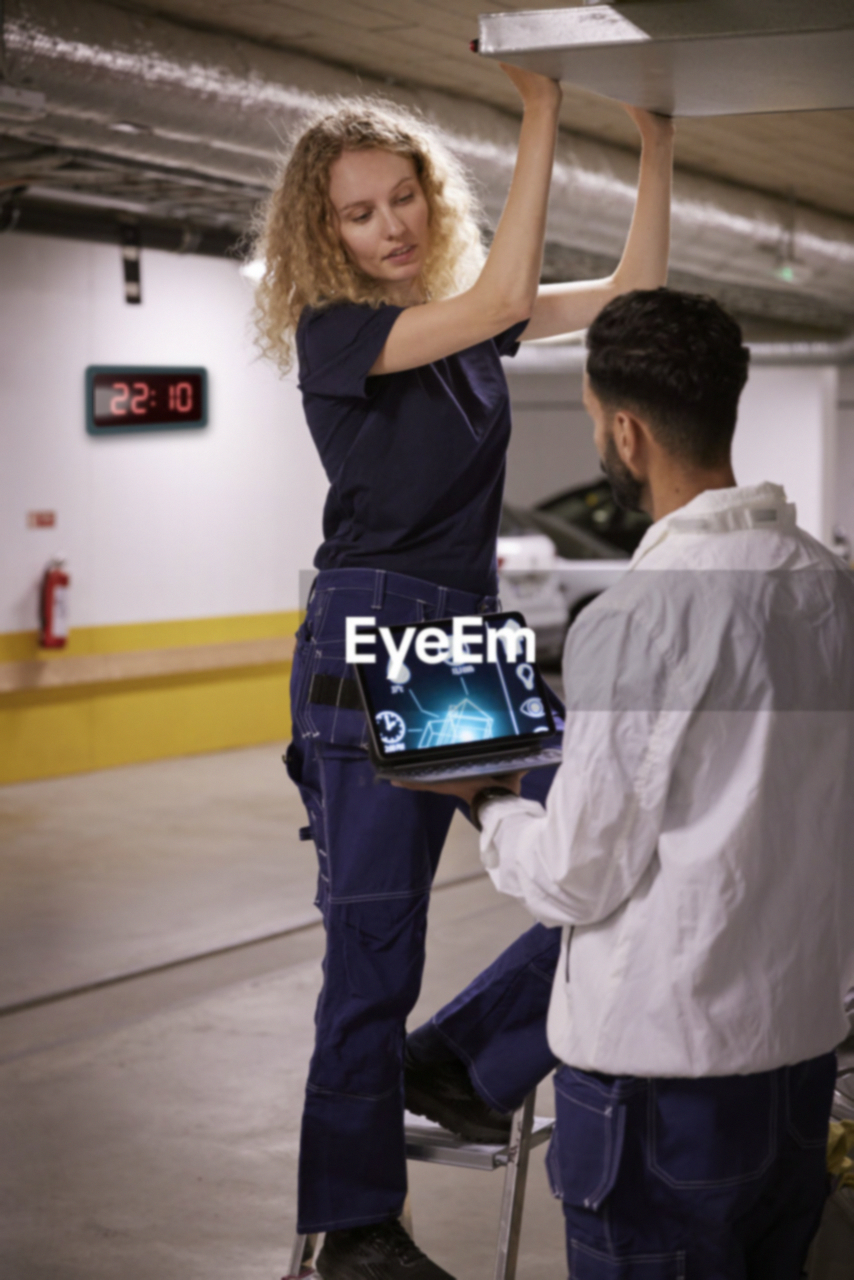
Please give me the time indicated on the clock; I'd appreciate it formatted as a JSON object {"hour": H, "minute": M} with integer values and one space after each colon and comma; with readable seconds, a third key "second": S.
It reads {"hour": 22, "minute": 10}
